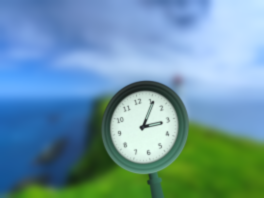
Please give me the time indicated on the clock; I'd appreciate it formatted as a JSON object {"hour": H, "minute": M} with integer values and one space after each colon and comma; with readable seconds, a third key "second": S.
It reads {"hour": 3, "minute": 6}
